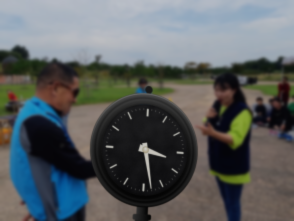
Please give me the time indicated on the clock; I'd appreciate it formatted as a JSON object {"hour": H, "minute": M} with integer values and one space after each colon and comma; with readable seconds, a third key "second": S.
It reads {"hour": 3, "minute": 28}
